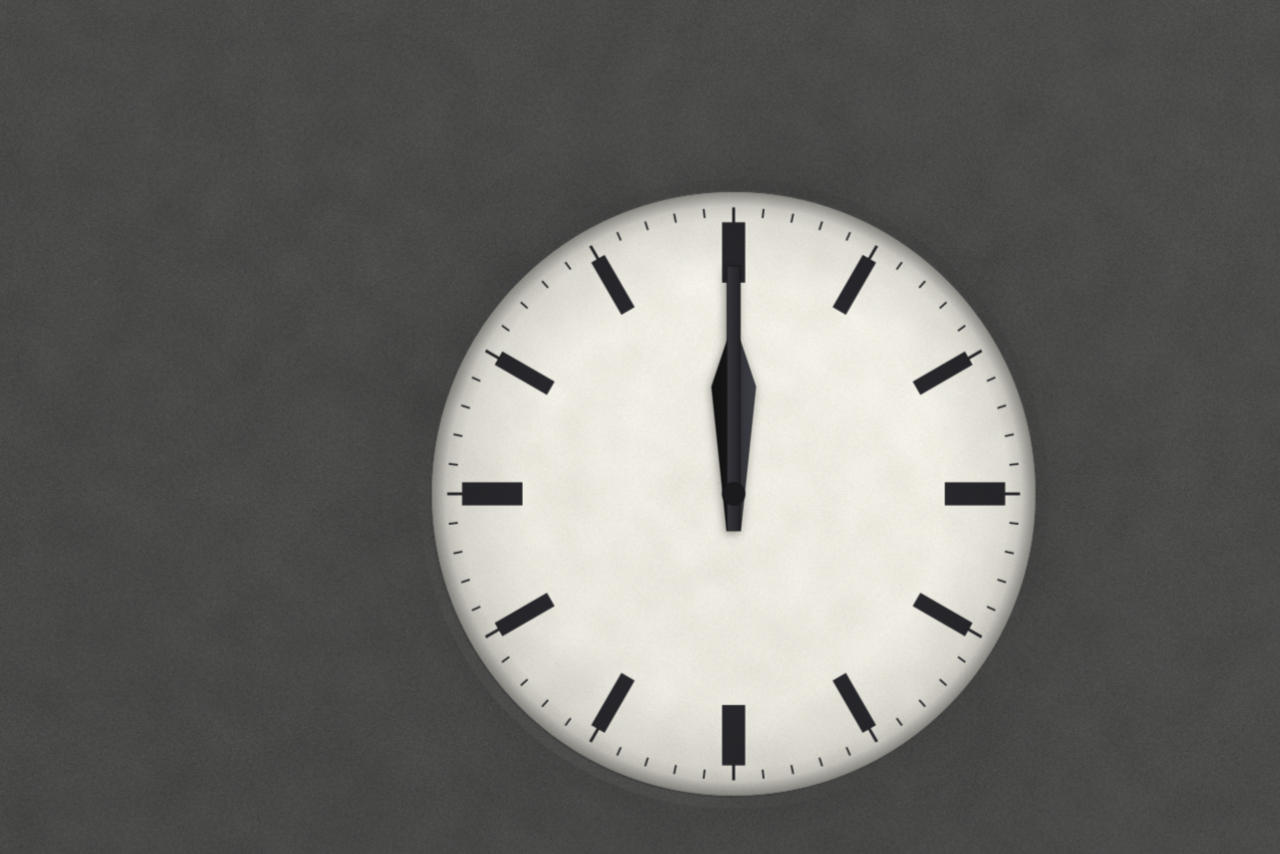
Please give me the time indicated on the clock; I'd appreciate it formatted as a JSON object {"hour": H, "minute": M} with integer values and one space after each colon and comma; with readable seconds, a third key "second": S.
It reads {"hour": 12, "minute": 0}
